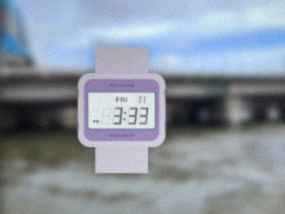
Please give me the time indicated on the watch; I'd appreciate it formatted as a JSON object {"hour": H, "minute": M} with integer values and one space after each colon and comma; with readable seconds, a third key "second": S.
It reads {"hour": 3, "minute": 33}
